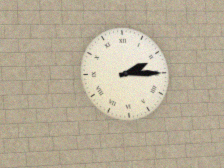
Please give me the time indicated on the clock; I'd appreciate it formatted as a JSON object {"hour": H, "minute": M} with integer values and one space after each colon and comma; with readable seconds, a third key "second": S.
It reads {"hour": 2, "minute": 15}
